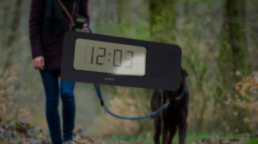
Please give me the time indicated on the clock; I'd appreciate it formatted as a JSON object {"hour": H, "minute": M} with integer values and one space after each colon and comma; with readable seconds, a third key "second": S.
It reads {"hour": 12, "minute": 3}
